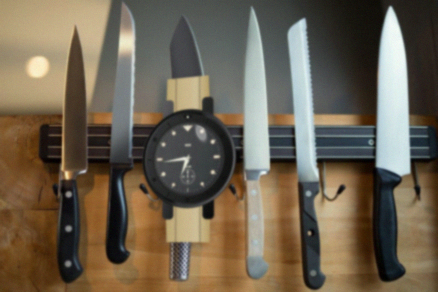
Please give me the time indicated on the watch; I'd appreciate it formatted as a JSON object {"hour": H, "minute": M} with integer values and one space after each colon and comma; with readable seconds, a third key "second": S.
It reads {"hour": 6, "minute": 44}
